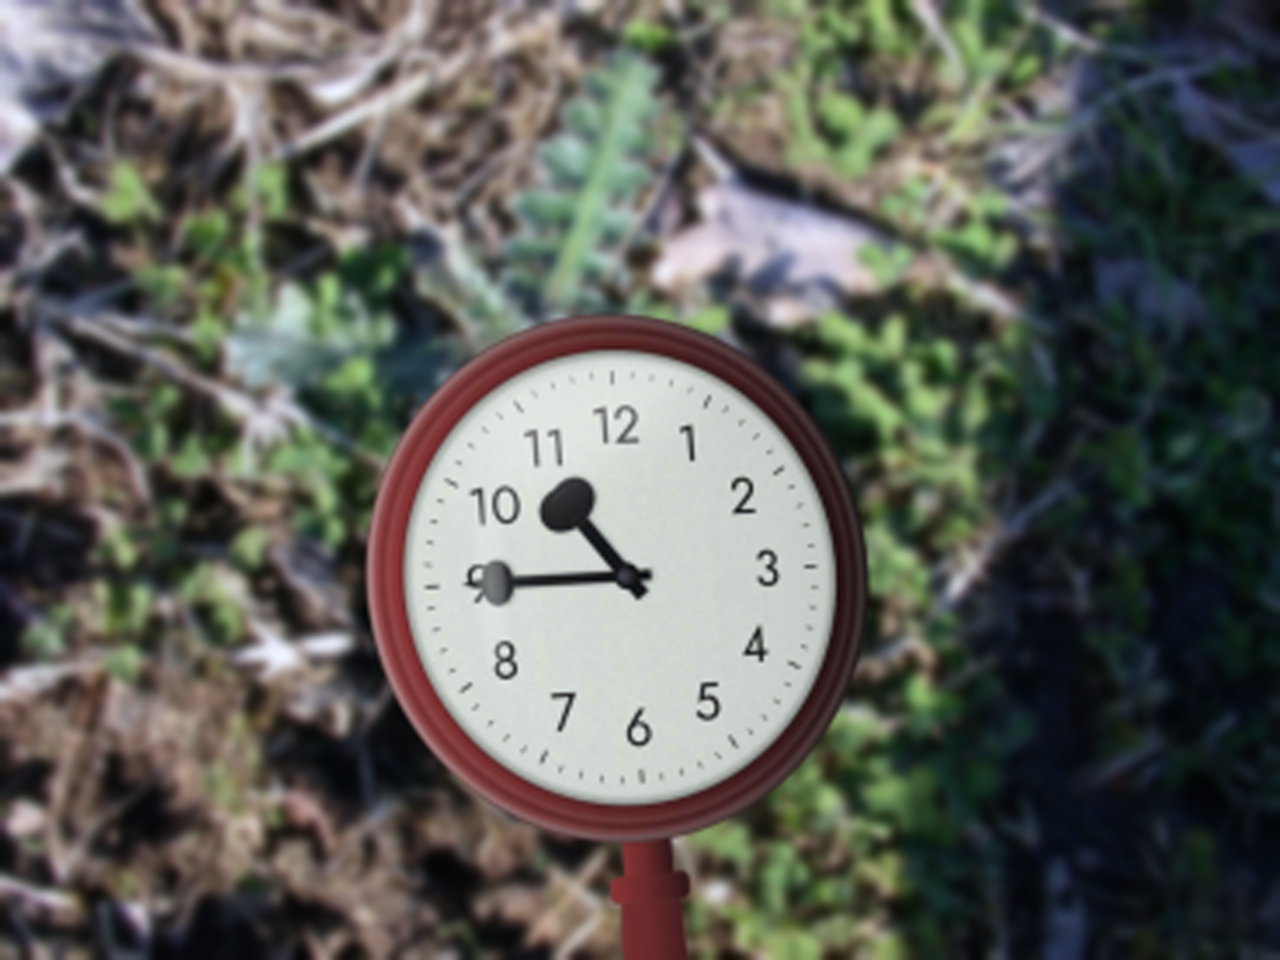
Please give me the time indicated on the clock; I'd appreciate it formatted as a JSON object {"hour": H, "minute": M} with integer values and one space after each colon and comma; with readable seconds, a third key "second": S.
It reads {"hour": 10, "minute": 45}
